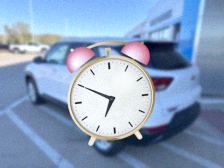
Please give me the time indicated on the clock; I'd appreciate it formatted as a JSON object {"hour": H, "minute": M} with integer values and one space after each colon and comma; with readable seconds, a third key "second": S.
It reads {"hour": 6, "minute": 50}
